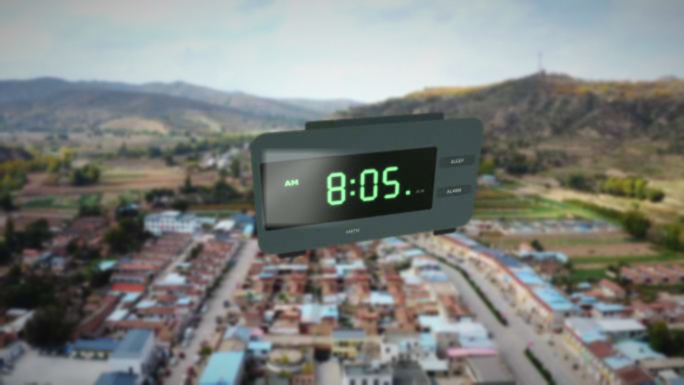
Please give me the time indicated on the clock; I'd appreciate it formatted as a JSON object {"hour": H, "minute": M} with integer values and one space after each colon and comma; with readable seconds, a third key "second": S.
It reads {"hour": 8, "minute": 5}
